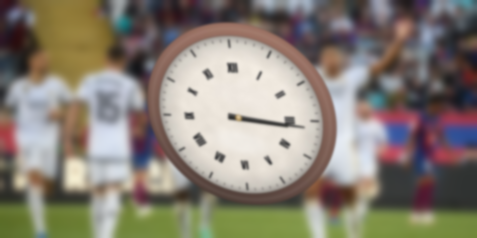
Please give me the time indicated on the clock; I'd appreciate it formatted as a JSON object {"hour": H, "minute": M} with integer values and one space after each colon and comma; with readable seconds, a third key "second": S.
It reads {"hour": 3, "minute": 16}
